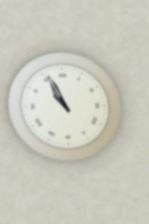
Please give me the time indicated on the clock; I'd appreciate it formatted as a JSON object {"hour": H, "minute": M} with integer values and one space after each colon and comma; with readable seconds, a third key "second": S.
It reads {"hour": 10, "minute": 56}
